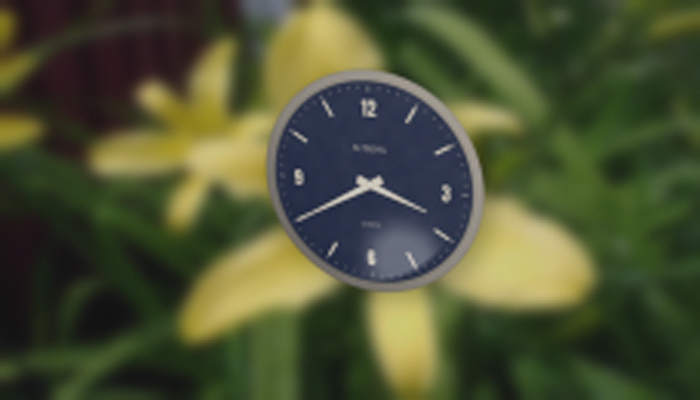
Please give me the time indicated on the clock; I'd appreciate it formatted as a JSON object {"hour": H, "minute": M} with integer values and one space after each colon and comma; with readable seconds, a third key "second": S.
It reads {"hour": 3, "minute": 40}
